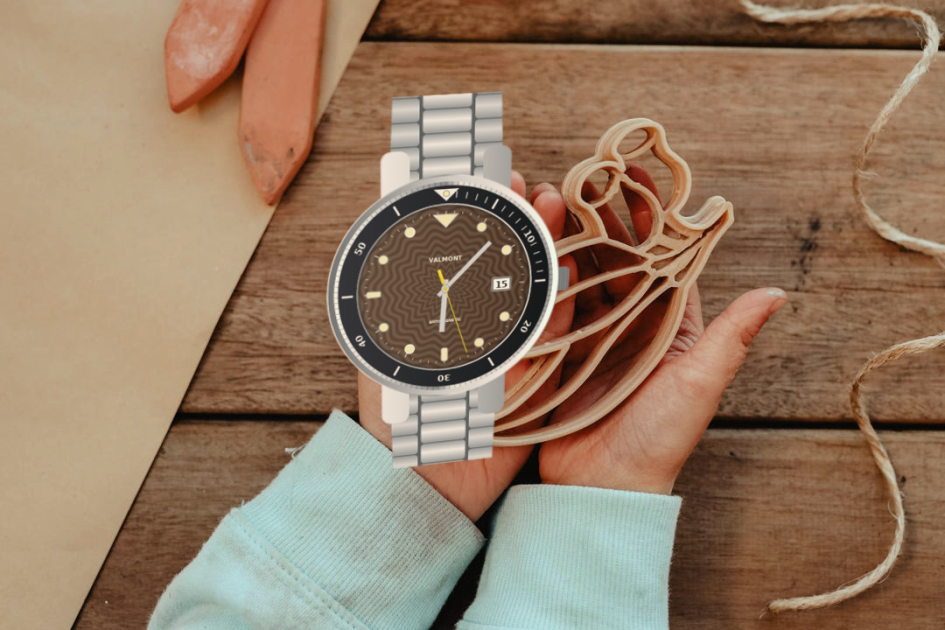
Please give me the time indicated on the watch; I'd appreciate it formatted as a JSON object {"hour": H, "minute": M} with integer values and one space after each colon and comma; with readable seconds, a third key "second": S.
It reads {"hour": 6, "minute": 7, "second": 27}
